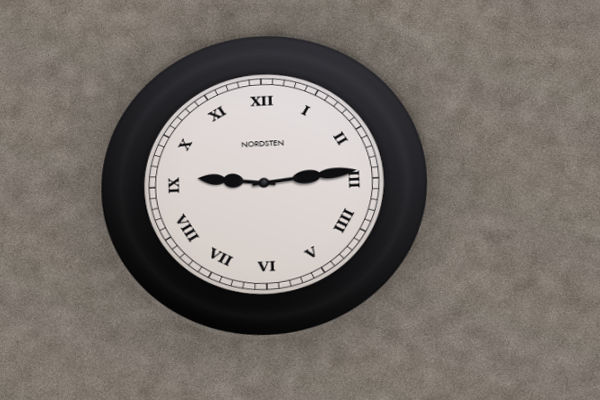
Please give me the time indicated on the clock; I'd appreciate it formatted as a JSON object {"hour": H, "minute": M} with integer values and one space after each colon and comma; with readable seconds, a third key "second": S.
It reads {"hour": 9, "minute": 14}
